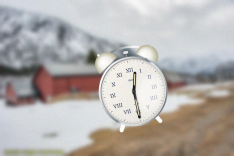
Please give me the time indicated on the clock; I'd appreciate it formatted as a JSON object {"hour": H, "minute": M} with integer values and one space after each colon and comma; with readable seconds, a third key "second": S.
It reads {"hour": 12, "minute": 30}
